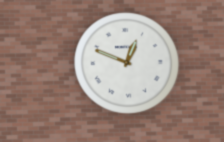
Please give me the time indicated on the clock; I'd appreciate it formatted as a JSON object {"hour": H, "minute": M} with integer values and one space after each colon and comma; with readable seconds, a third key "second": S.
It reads {"hour": 12, "minute": 49}
